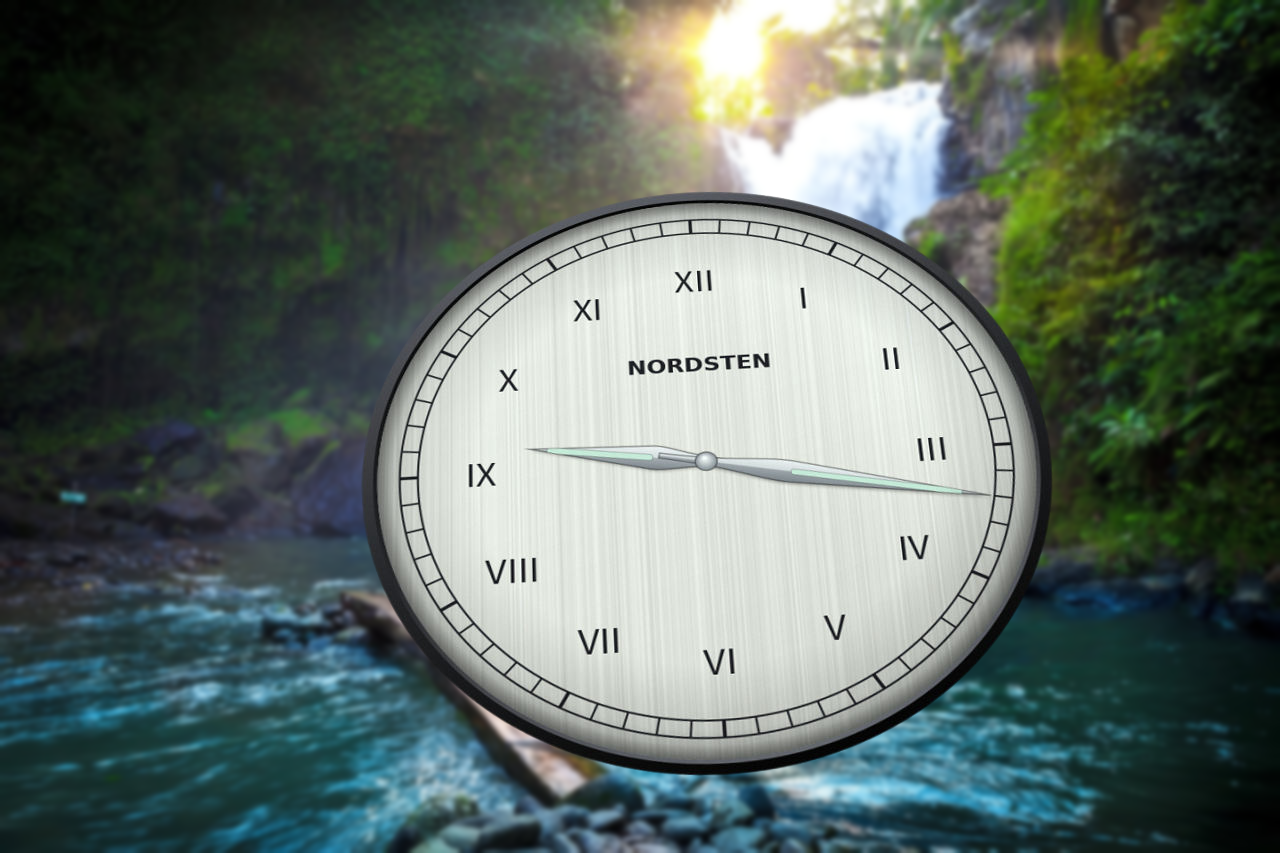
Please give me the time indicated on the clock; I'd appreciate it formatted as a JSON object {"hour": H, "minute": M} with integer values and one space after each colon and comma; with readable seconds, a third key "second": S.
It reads {"hour": 9, "minute": 17}
